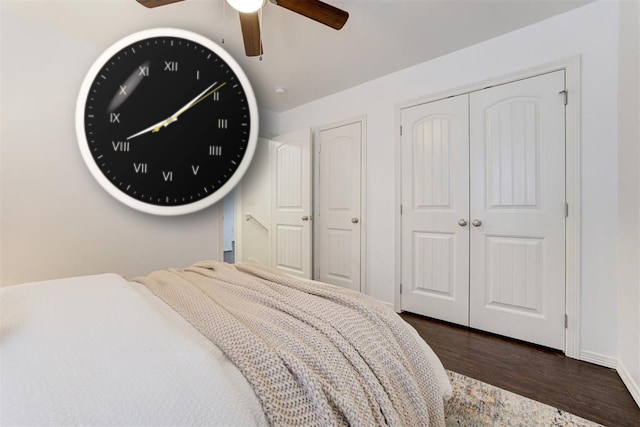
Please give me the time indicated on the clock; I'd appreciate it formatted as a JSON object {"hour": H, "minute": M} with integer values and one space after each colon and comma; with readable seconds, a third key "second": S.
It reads {"hour": 8, "minute": 8, "second": 9}
